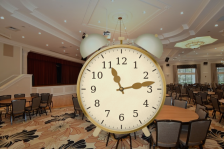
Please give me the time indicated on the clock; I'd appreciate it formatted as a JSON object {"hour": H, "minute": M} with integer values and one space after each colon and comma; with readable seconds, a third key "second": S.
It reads {"hour": 11, "minute": 13}
